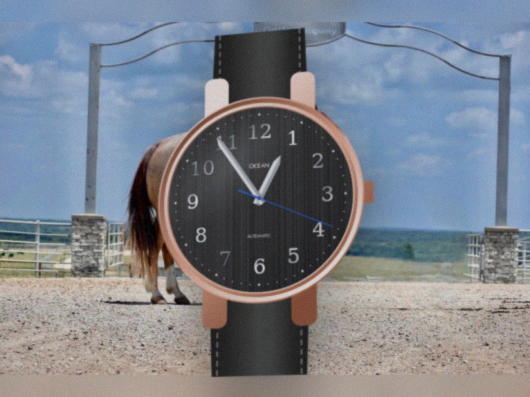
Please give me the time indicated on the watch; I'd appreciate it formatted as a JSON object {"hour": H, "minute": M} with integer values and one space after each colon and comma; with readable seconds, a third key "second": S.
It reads {"hour": 12, "minute": 54, "second": 19}
